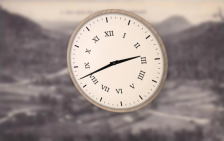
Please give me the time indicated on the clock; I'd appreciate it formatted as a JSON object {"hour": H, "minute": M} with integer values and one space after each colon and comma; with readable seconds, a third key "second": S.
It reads {"hour": 2, "minute": 42}
